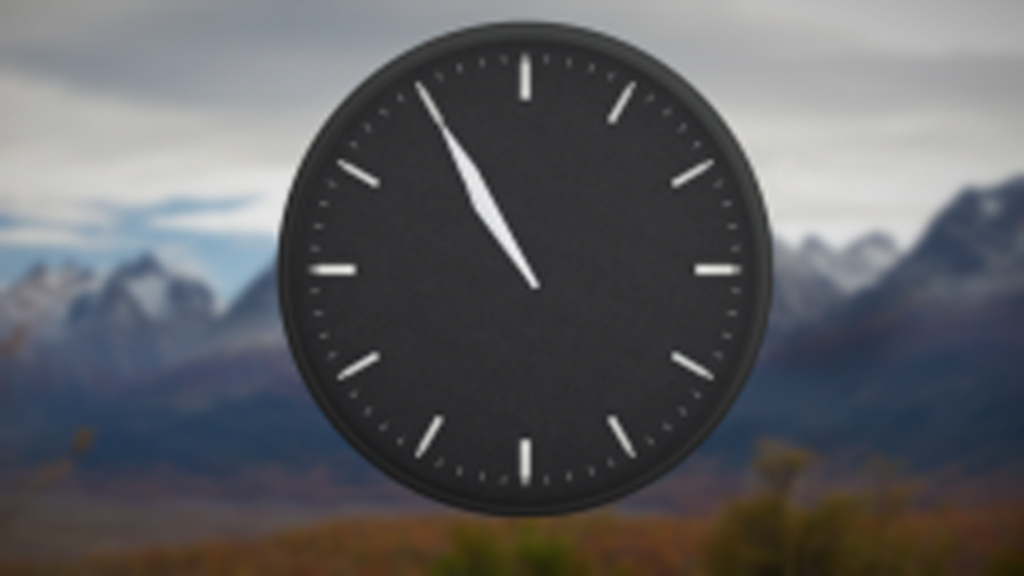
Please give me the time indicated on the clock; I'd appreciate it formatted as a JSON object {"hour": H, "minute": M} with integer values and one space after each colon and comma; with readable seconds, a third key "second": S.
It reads {"hour": 10, "minute": 55}
